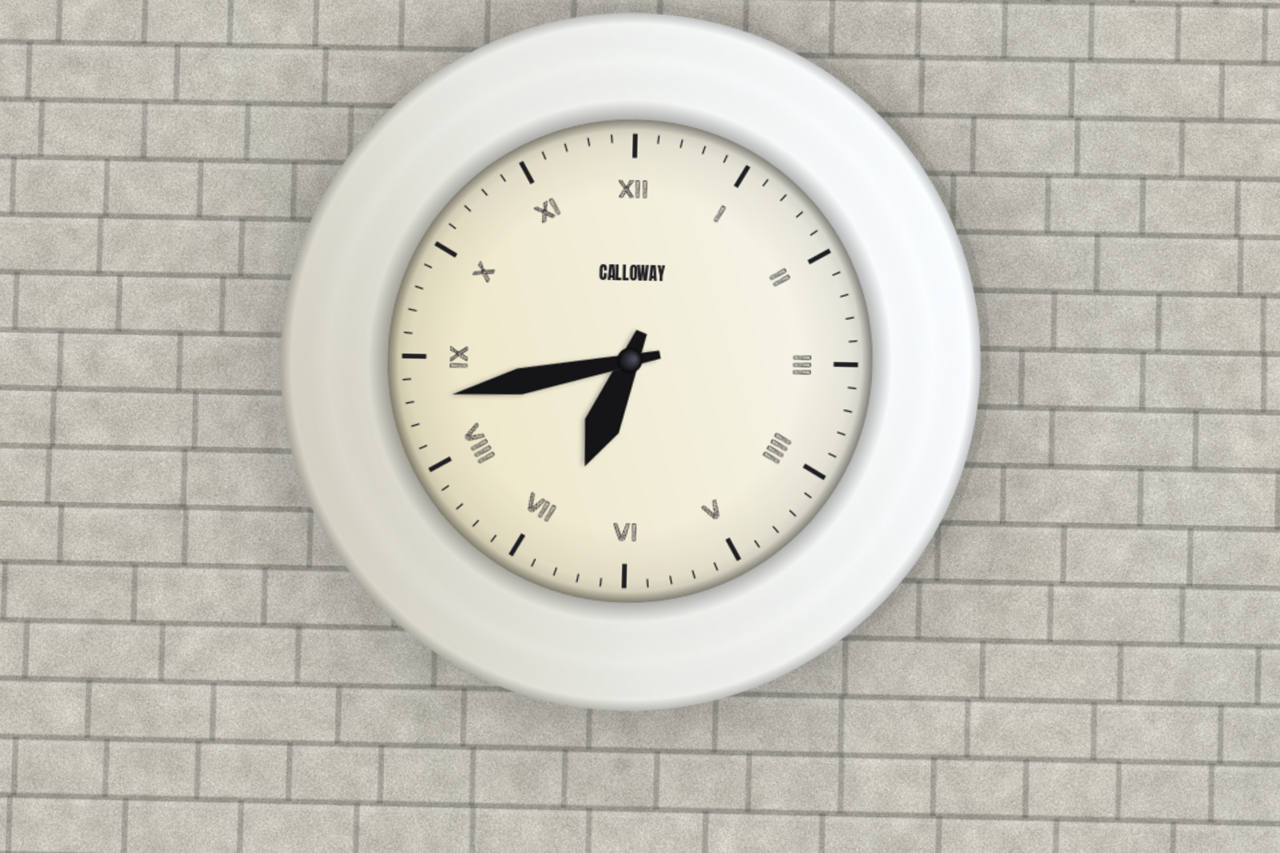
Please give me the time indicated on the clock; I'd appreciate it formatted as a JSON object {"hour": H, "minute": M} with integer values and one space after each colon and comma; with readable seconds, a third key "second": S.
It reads {"hour": 6, "minute": 43}
